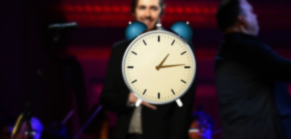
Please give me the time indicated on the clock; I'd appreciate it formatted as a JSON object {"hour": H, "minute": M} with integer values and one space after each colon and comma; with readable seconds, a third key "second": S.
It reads {"hour": 1, "minute": 14}
